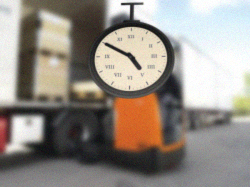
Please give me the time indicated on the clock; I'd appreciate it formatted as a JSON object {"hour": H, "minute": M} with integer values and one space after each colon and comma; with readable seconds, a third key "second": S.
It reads {"hour": 4, "minute": 50}
